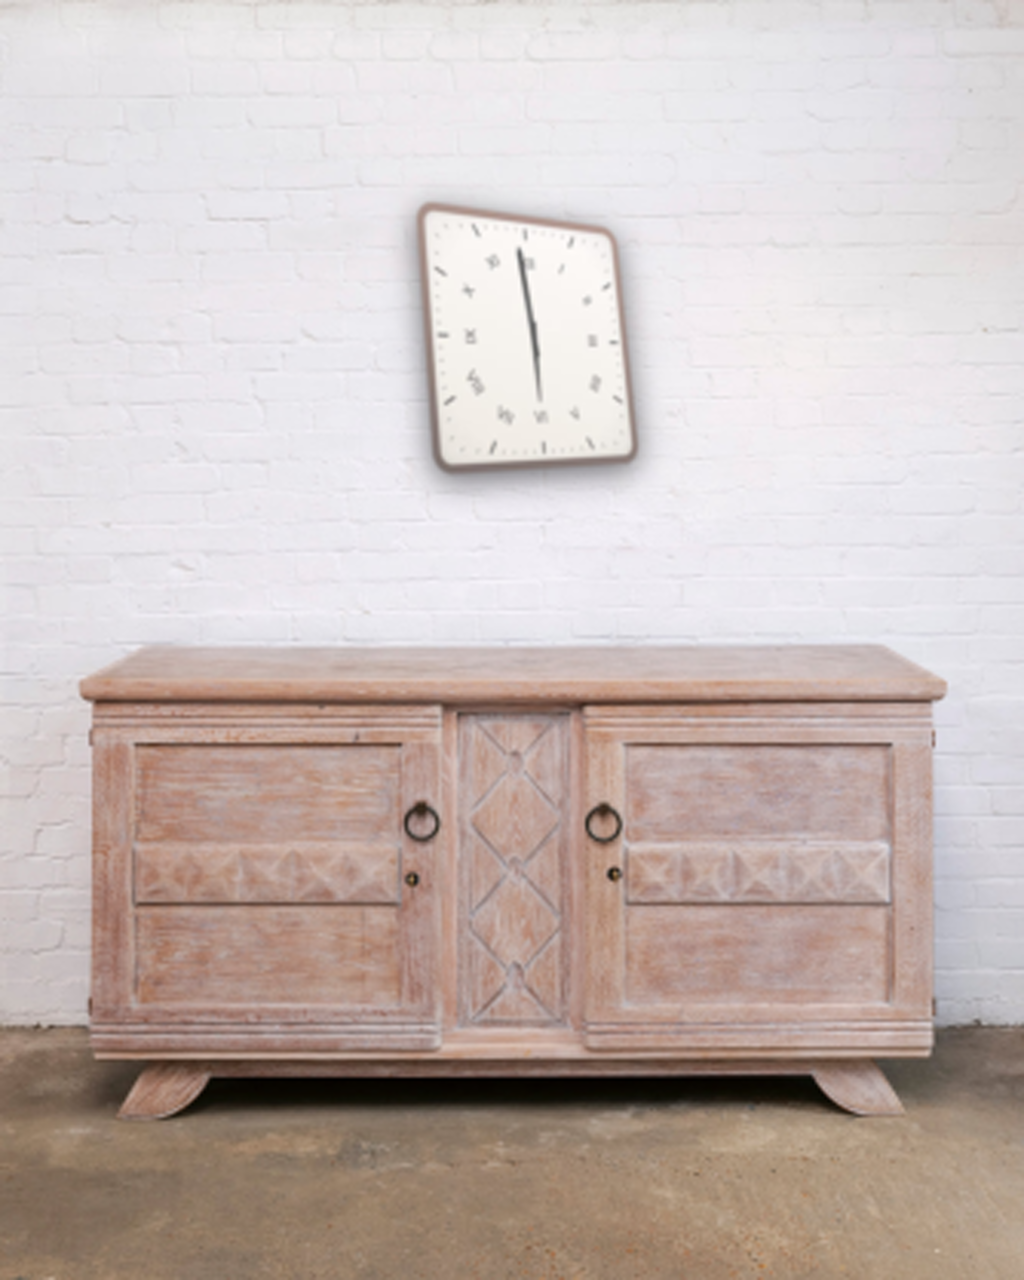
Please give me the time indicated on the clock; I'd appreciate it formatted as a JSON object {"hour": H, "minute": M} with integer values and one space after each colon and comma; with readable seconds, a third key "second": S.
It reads {"hour": 5, "minute": 59}
